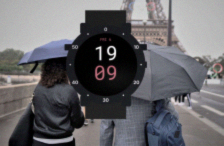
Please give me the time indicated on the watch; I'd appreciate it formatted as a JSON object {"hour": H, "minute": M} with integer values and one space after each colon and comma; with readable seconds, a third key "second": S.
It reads {"hour": 19, "minute": 9}
